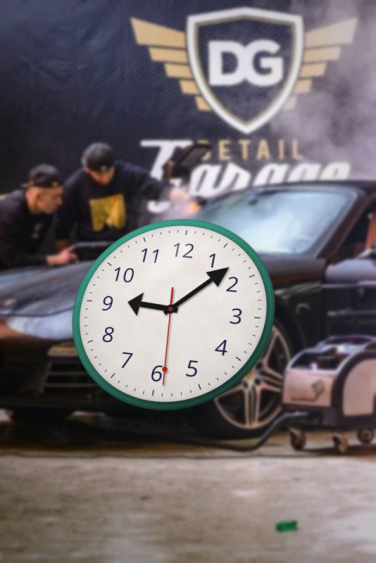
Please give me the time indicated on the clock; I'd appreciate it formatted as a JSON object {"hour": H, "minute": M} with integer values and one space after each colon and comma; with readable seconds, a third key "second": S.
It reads {"hour": 9, "minute": 7, "second": 29}
